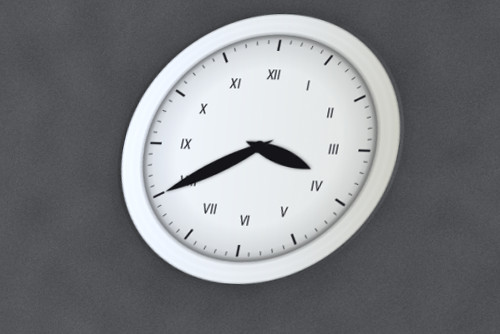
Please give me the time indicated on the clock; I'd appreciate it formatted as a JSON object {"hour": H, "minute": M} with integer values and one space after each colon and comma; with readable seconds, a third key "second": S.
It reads {"hour": 3, "minute": 40}
